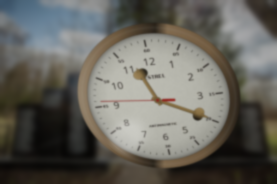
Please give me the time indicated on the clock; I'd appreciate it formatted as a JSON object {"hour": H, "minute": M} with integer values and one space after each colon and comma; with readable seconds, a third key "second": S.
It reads {"hour": 11, "minute": 19, "second": 46}
